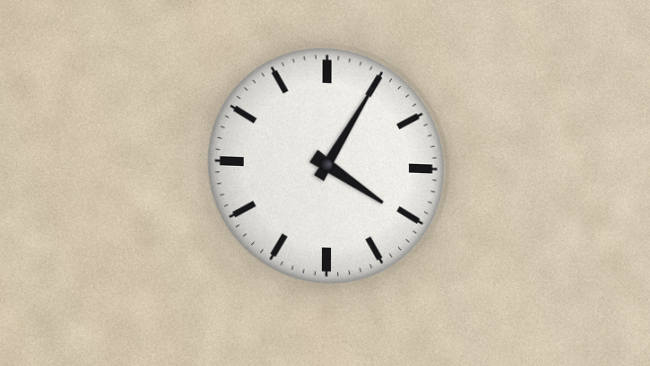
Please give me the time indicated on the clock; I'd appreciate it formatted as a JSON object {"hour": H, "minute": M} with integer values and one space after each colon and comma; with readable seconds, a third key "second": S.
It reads {"hour": 4, "minute": 5}
